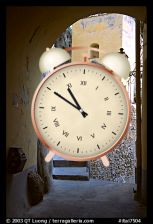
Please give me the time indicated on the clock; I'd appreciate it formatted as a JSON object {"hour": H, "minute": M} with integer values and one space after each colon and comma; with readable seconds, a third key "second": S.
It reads {"hour": 10, "minute": 50}
